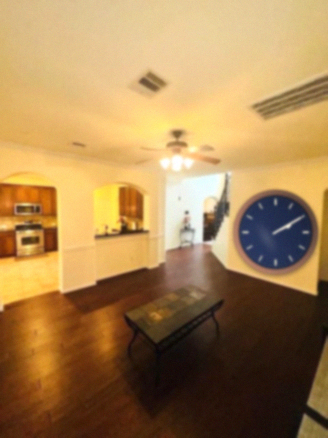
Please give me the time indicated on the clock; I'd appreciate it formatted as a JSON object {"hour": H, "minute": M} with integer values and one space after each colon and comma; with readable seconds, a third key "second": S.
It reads {"hour": 2, "minute": 10}
